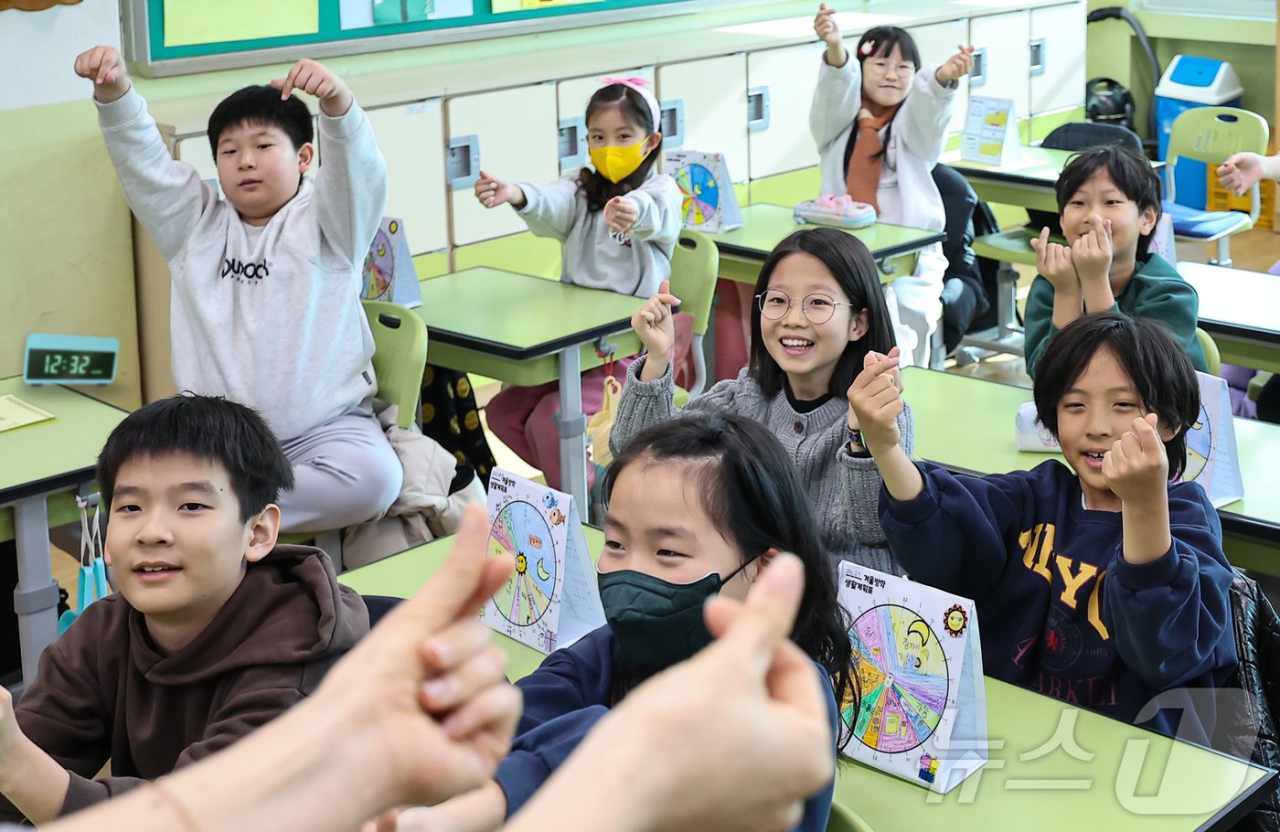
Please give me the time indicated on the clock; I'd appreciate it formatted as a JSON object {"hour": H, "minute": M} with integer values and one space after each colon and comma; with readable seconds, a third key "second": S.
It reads {"hour": 12, "minute": 32}
